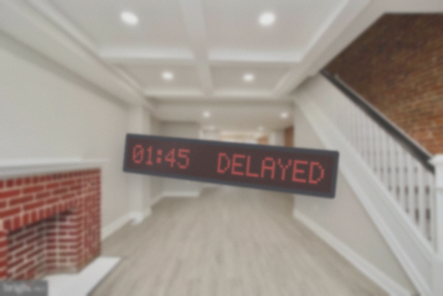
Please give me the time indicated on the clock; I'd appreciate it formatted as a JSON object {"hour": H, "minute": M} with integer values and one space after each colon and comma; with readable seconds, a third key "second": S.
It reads {"hour": 1, "minute": 45}
